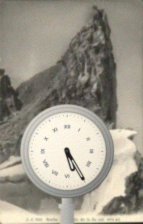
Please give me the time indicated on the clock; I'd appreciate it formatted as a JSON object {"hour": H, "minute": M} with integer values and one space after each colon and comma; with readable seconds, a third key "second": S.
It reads {"hour": 5, "minute": 25}
